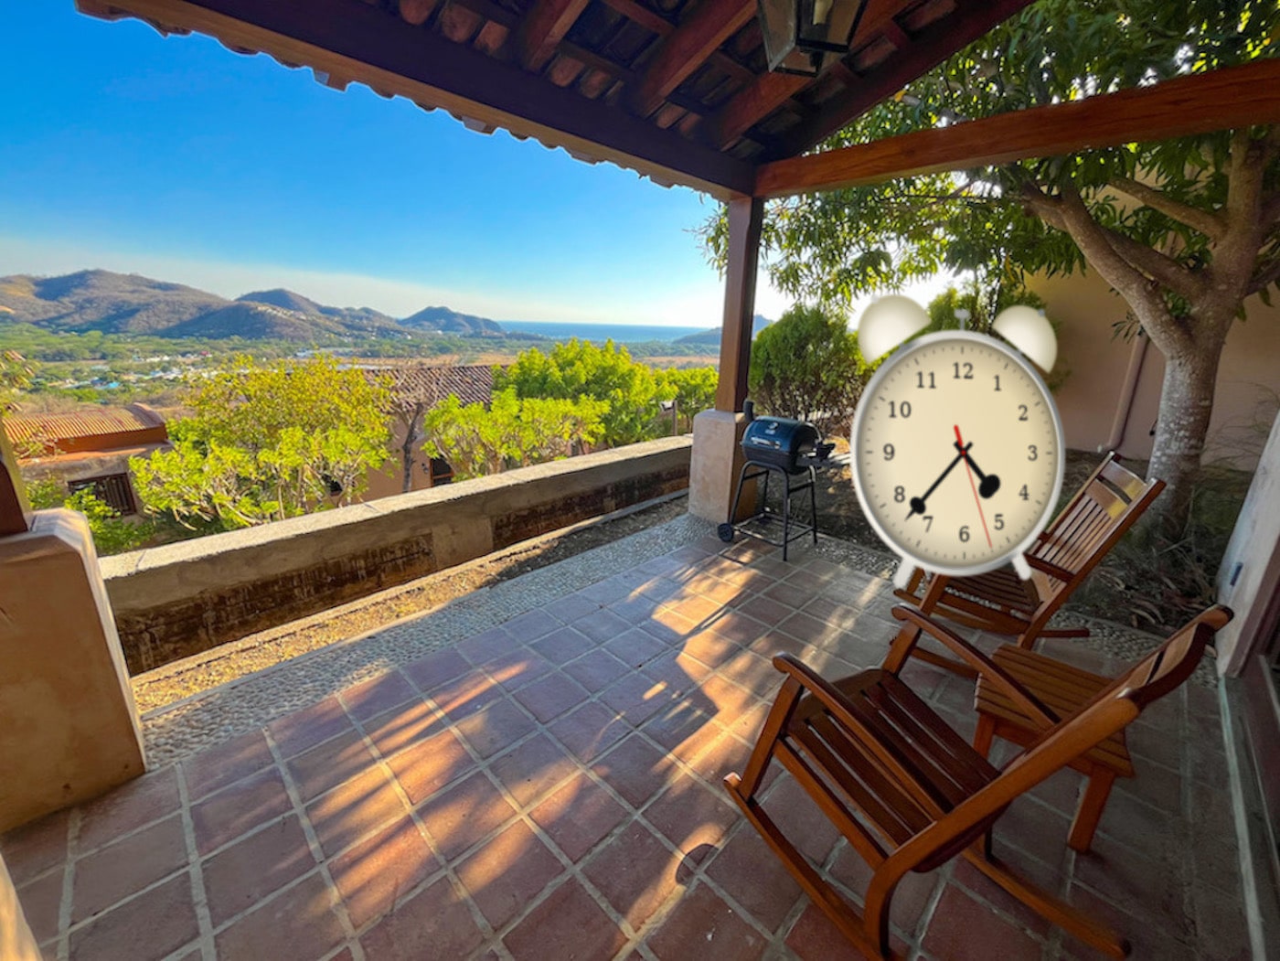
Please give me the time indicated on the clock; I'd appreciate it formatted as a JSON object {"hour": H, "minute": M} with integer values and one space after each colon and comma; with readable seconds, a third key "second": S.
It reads {"hour": 4, "minute": 37, "second": 27}
